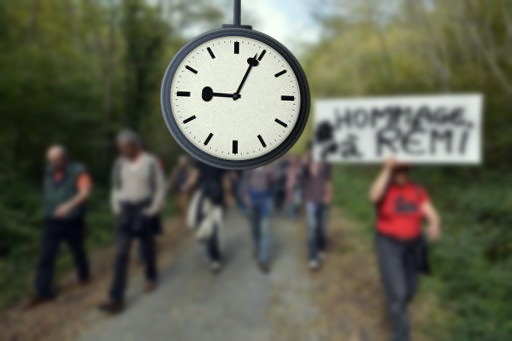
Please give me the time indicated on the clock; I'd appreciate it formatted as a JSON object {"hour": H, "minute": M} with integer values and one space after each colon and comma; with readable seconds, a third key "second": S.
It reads {"hour": 9, "minute": 4}
